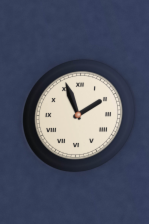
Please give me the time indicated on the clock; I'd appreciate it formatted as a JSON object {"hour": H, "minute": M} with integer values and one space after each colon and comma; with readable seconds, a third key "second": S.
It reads {"hour": 1, "minute": 56}
